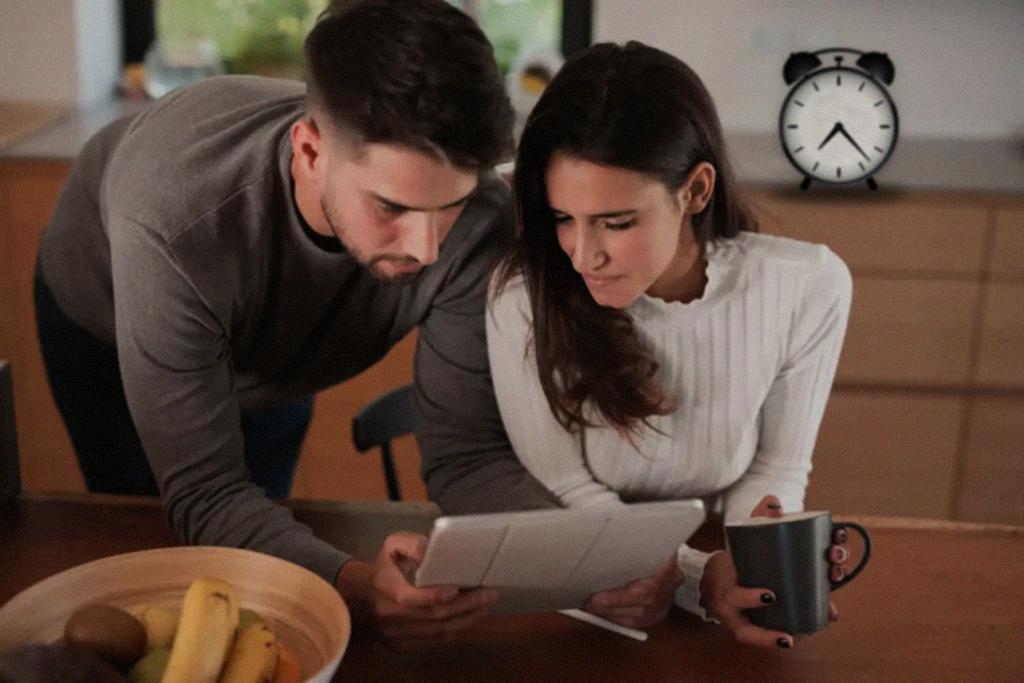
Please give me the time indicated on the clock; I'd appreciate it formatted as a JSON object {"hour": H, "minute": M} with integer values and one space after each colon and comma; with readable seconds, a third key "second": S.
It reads {"hour": 7, "minute": 23}
